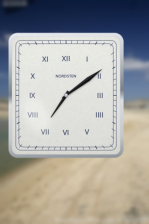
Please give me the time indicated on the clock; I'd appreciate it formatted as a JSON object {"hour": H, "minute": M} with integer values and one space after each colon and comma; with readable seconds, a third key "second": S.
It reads {"hour": 7, "minute": 9}
